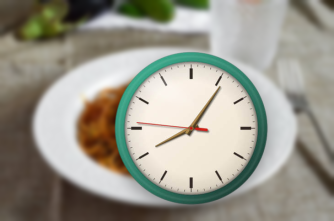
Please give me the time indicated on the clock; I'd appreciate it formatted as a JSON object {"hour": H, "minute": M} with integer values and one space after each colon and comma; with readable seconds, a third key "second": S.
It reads {"hour": 8, "minute": 5, "second": 46}
